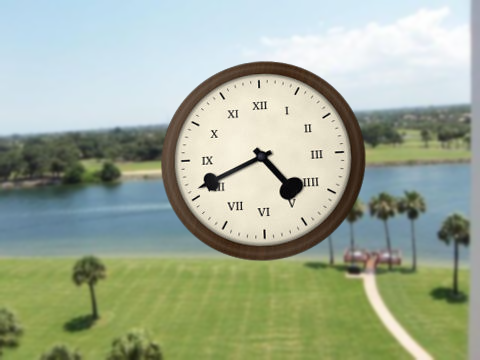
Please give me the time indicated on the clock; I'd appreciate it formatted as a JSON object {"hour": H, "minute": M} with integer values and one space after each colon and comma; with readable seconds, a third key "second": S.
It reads {"hour": 4, "minute": 41}
